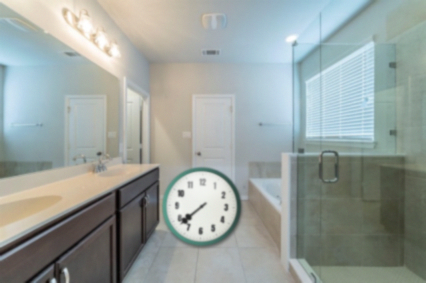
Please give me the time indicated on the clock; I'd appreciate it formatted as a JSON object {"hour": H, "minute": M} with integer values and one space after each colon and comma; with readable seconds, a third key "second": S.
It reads {"hour": 7, "minute": 38}
